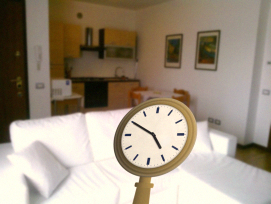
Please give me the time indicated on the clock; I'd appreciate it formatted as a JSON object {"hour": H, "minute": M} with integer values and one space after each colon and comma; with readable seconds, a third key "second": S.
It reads {"hour": 4, "minute": 50}
